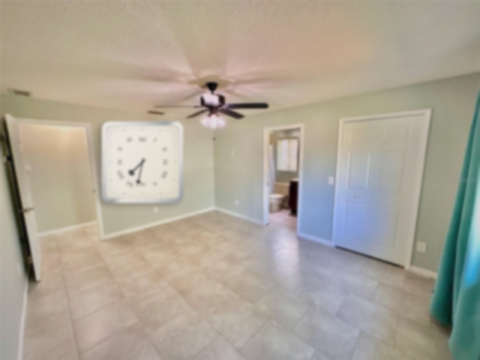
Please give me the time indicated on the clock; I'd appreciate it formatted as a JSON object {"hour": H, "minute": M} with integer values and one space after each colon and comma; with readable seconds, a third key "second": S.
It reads {"hour": 7, "minute": 32}
